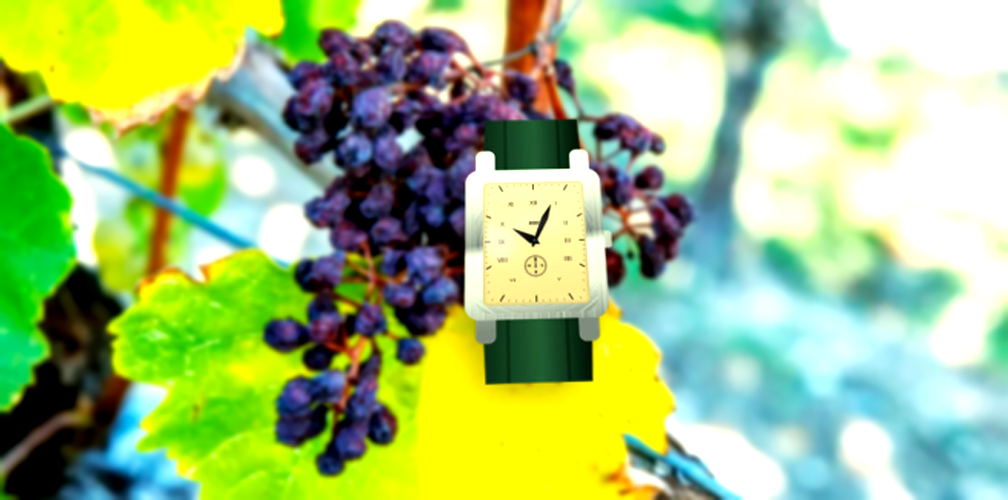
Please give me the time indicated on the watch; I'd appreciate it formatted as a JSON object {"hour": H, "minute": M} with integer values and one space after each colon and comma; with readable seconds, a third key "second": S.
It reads {"hour": 10, "minute": 4}
